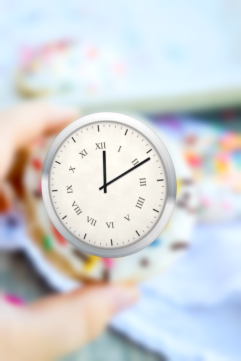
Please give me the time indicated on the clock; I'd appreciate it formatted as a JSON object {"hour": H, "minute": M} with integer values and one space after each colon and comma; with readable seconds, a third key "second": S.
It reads {"hour": 12, "minute": 11}
